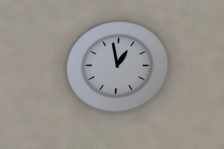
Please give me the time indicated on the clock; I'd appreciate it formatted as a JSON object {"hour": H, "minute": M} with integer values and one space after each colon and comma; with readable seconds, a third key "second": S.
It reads {"hour": 12, "minute": 58}
